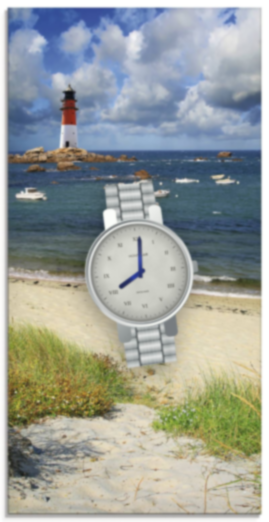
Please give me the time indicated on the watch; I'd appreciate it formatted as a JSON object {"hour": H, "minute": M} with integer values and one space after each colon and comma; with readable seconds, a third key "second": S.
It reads {"hour": 8, "minute": 1}
